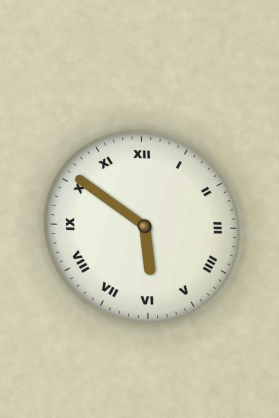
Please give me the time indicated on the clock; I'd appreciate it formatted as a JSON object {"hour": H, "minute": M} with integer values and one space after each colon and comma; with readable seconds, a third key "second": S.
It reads {"hour": 5, "minute": 51}
